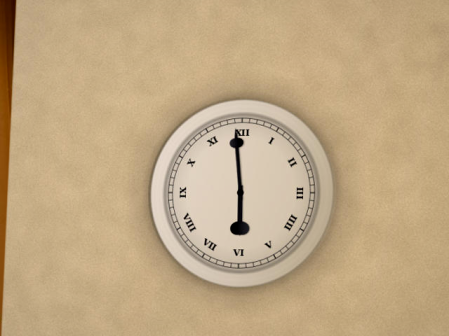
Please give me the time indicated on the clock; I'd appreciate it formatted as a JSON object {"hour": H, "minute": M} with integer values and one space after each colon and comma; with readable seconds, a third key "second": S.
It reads {"hour": 5, "minute": 59}
